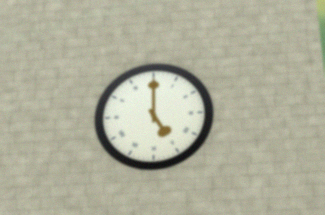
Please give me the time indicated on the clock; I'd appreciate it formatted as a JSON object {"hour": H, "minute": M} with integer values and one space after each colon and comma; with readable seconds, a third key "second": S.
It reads {"hour": 5, "minute": 0}
